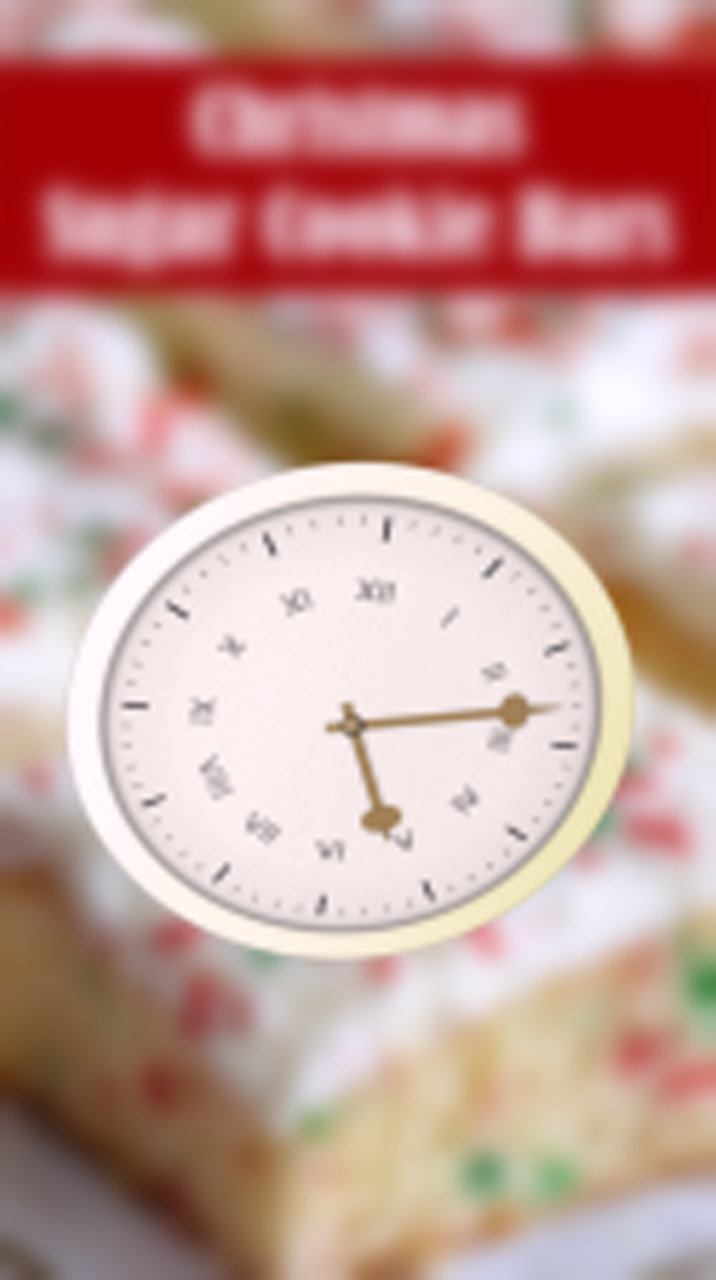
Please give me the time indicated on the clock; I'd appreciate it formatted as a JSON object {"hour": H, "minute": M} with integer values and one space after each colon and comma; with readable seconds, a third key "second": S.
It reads {"hour": 5, "minute": 13}
